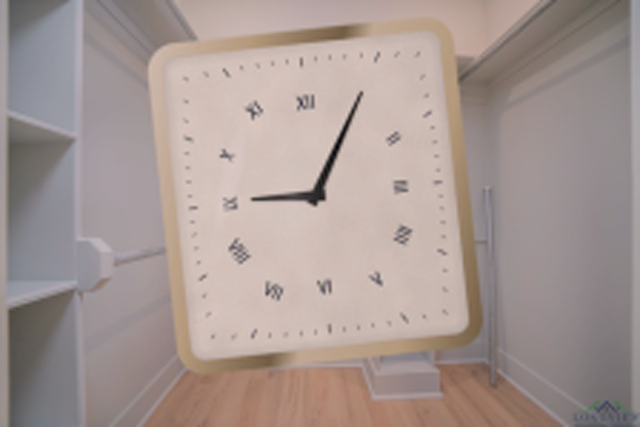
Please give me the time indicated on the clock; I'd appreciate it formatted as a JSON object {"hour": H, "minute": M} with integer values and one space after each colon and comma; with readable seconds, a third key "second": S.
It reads {"hour": 9, "minute": 5}
